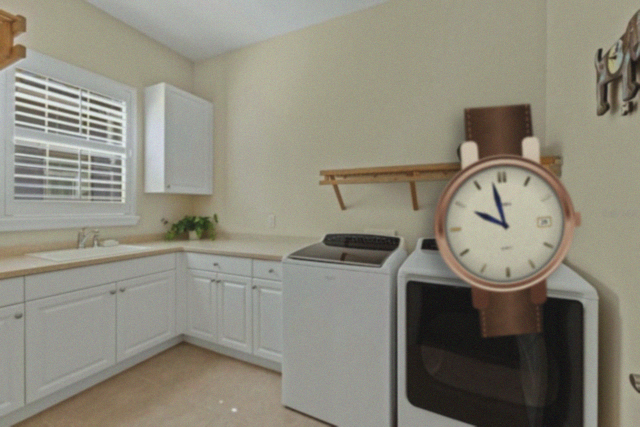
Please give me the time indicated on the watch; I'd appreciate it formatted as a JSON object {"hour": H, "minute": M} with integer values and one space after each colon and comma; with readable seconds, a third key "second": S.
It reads {"hour": 9, "minute": 58}
